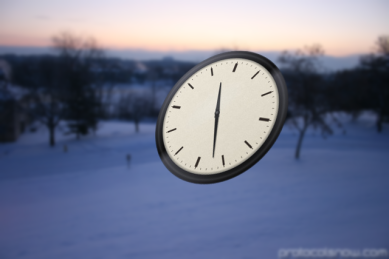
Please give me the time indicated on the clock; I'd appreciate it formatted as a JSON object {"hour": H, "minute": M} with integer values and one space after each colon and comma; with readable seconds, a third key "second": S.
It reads {"hour": 11, "minute": 27}
